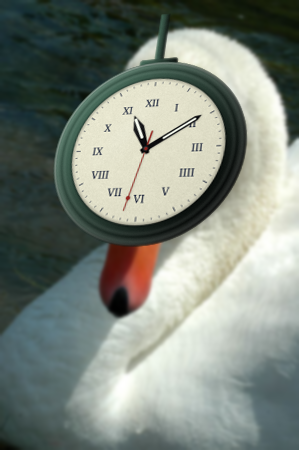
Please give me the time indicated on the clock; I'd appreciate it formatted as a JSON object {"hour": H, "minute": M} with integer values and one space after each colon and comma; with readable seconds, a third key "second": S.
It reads {"hour": 11, "minute": 9, "second": 32}
